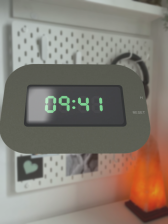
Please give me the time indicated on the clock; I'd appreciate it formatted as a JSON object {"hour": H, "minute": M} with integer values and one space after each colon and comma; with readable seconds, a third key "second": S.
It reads {"hour": 9, "minute": 41}
